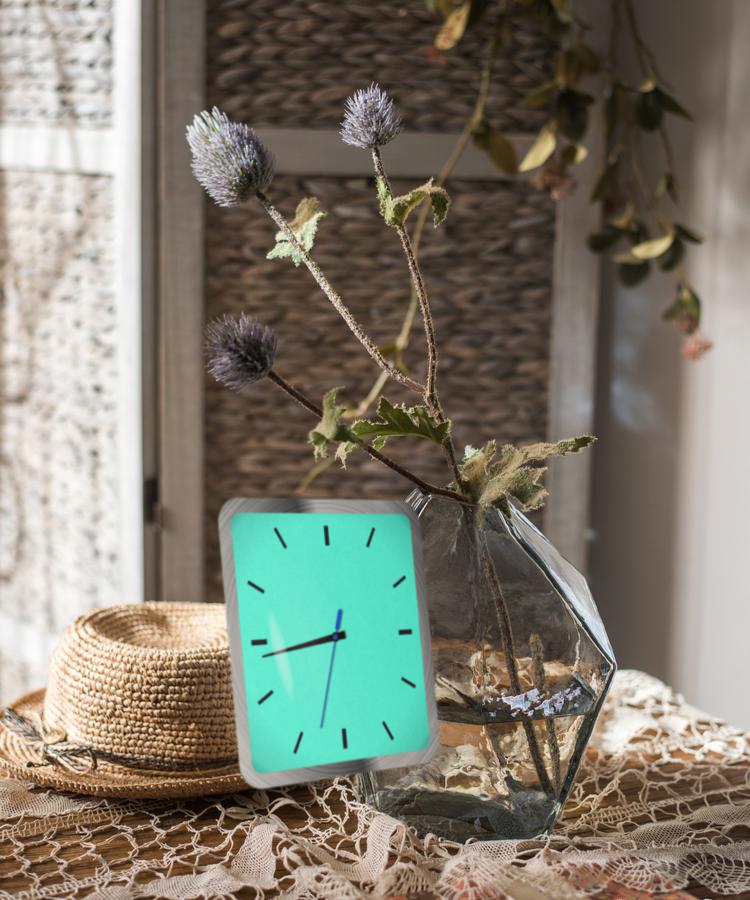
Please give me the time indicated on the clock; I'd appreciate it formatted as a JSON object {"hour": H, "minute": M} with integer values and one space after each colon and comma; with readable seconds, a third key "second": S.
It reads {"hour": 8, "minute": 43, "second": 33}
